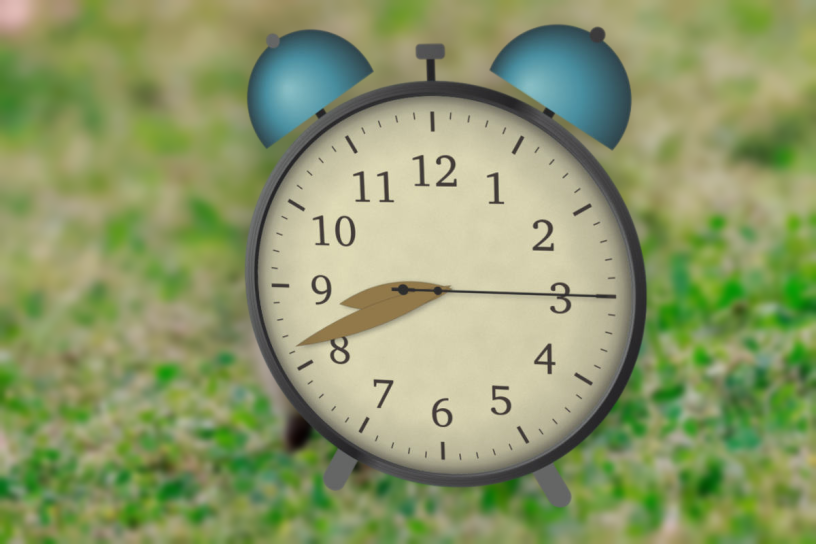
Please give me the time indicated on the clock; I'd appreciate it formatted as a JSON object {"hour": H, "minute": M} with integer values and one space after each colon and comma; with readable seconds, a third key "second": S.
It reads {"hour": 8, "minute": 41, "second": 15}
